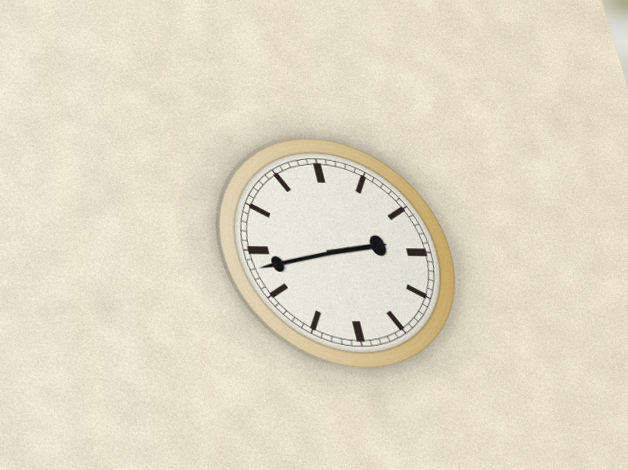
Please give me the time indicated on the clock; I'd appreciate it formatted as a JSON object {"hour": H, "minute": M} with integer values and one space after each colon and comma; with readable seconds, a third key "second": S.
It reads {"hour": 2, "minute": 43}
